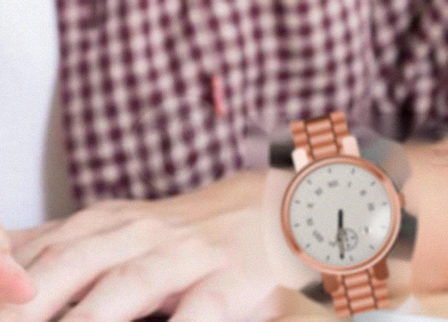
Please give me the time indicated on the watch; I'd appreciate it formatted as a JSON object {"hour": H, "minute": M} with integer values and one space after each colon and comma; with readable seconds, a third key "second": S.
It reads {"hour": 6, "minute": 32}
